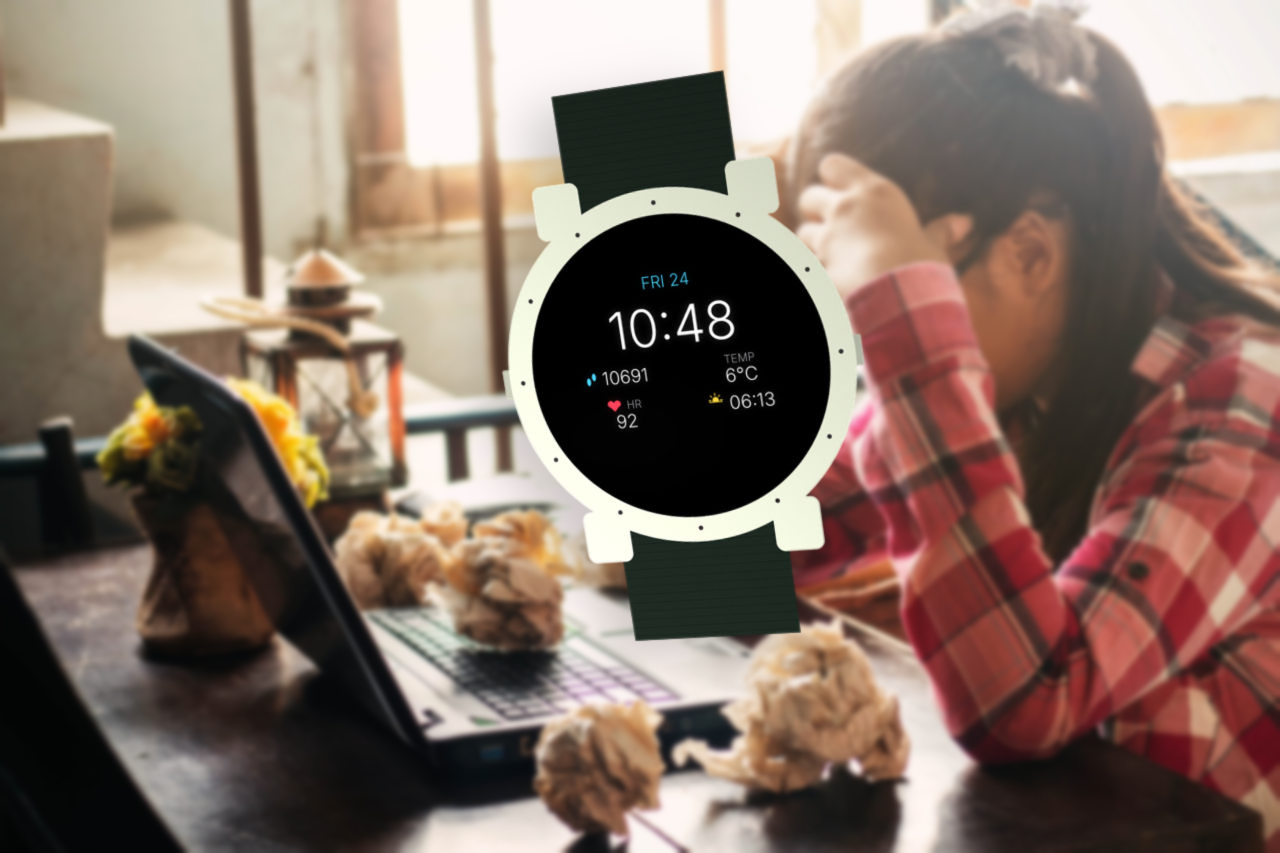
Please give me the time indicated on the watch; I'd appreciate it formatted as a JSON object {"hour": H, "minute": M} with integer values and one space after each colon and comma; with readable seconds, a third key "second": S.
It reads {"hour": 10, "minute": 48}
